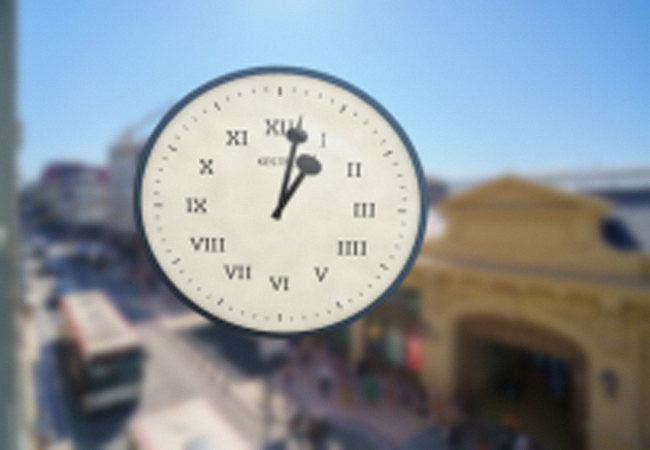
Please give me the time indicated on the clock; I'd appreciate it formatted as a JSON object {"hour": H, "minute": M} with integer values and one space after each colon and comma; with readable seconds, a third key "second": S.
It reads {"hour": 1, "minute": 2}
